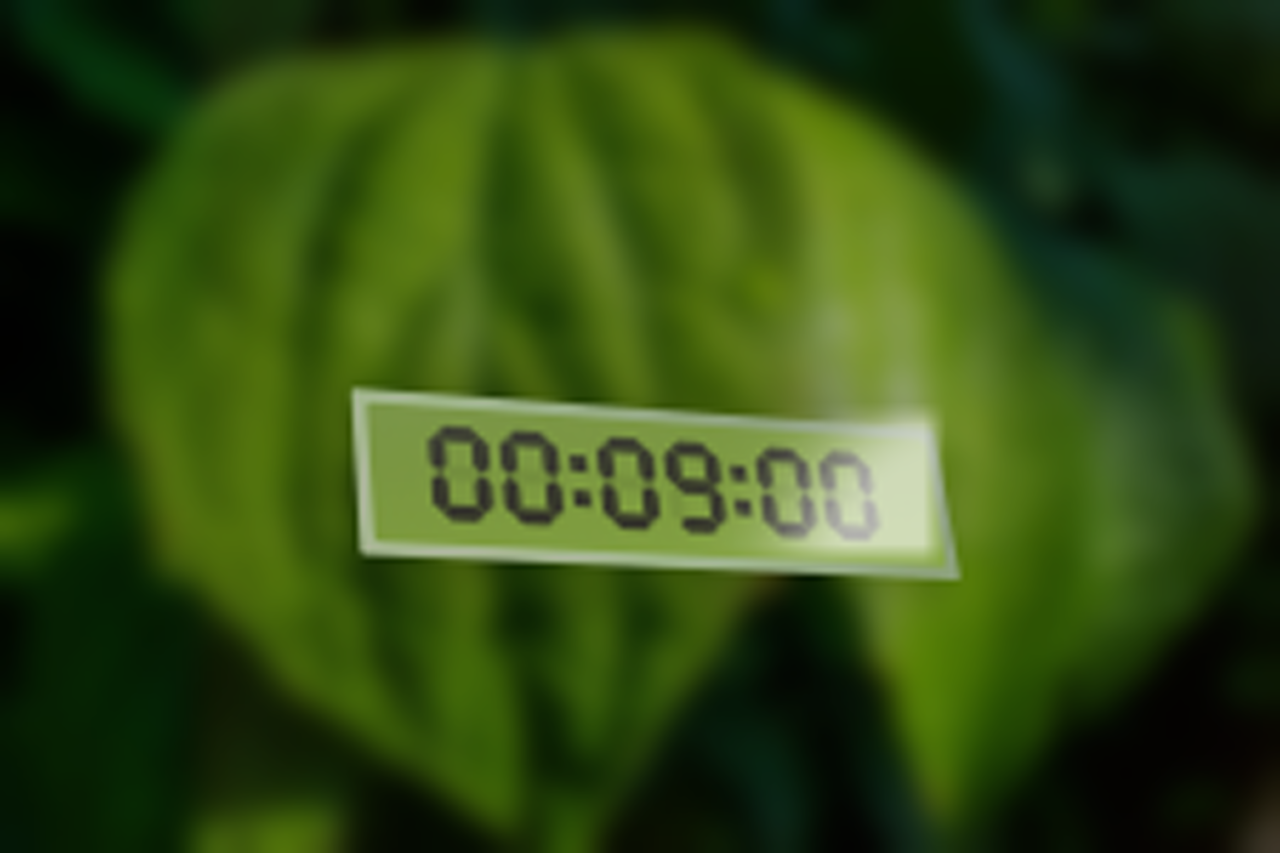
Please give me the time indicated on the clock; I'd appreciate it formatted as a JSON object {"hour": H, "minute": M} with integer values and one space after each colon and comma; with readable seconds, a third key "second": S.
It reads {"hour": 0, "minute": 9, "second": 0}
